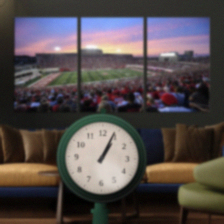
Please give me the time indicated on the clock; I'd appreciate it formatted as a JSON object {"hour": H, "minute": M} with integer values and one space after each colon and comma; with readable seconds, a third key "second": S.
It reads {"hour": 1, "minute": 4}
